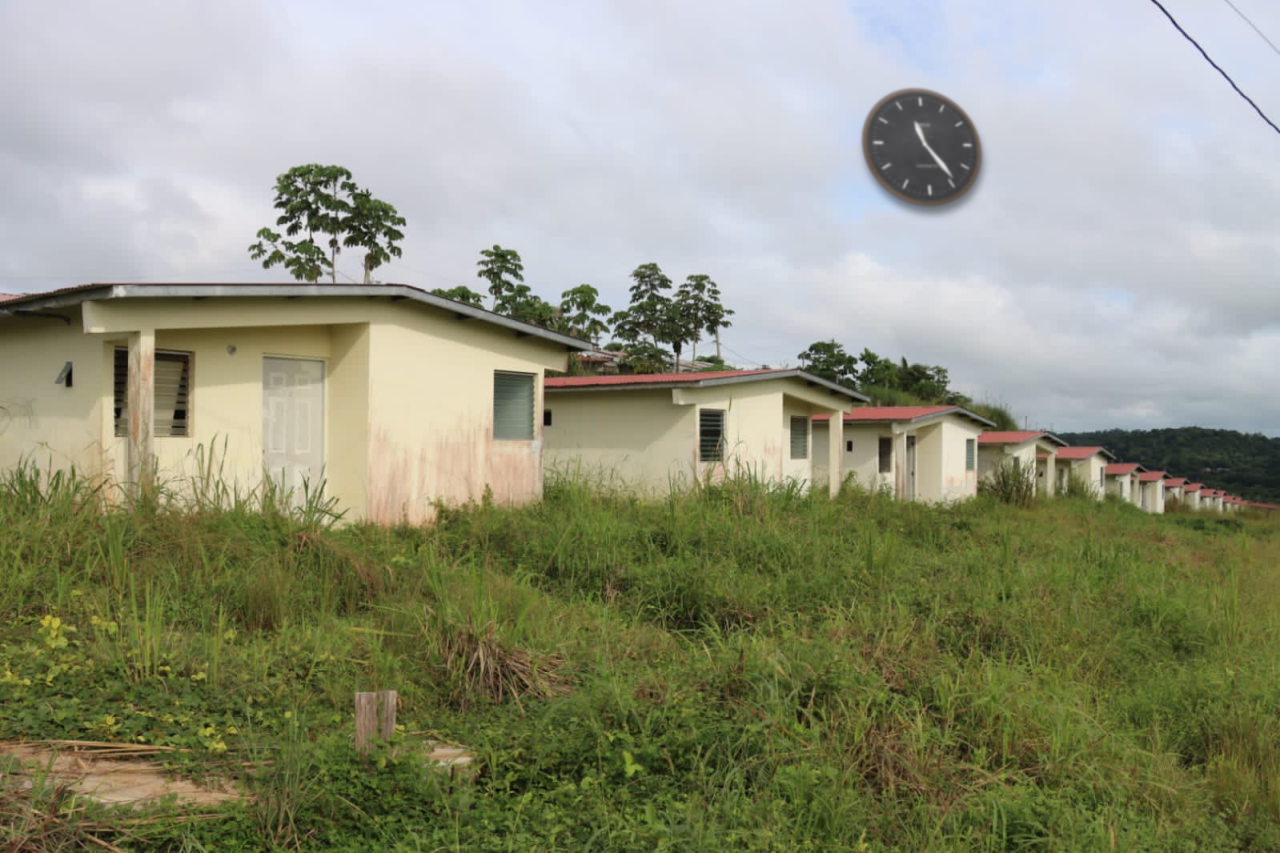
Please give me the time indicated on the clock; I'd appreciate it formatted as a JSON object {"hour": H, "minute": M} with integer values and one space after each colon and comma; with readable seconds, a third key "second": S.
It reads {"hour": 11, "minute": 24}
